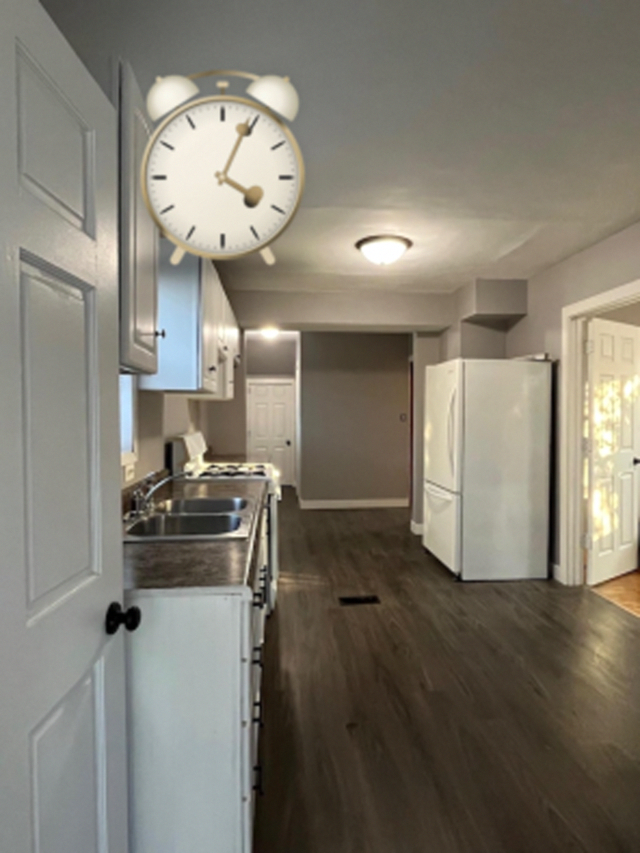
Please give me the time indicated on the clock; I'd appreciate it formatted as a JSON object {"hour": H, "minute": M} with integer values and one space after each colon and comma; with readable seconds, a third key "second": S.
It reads {"hour": 4, "minute": 4}
